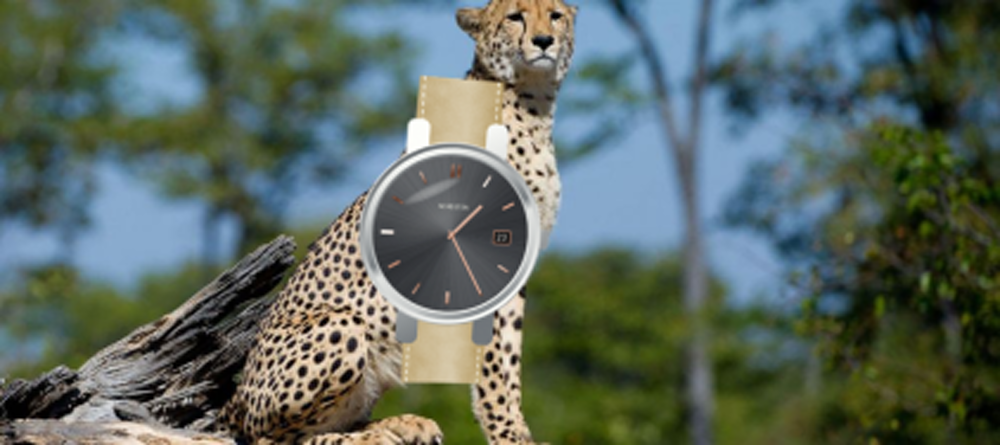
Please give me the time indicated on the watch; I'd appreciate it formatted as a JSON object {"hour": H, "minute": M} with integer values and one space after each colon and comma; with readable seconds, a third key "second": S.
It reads {"hour": 1, "minute": 25}
